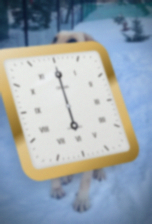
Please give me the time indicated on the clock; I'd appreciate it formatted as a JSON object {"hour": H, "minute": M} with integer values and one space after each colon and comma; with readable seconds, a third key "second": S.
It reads {"hour": 6, "minute": 0}
